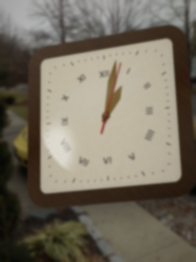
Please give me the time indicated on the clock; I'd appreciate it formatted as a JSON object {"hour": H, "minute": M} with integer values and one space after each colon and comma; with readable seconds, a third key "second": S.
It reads {"hour": 1, "minute": 2, "second": 3}
